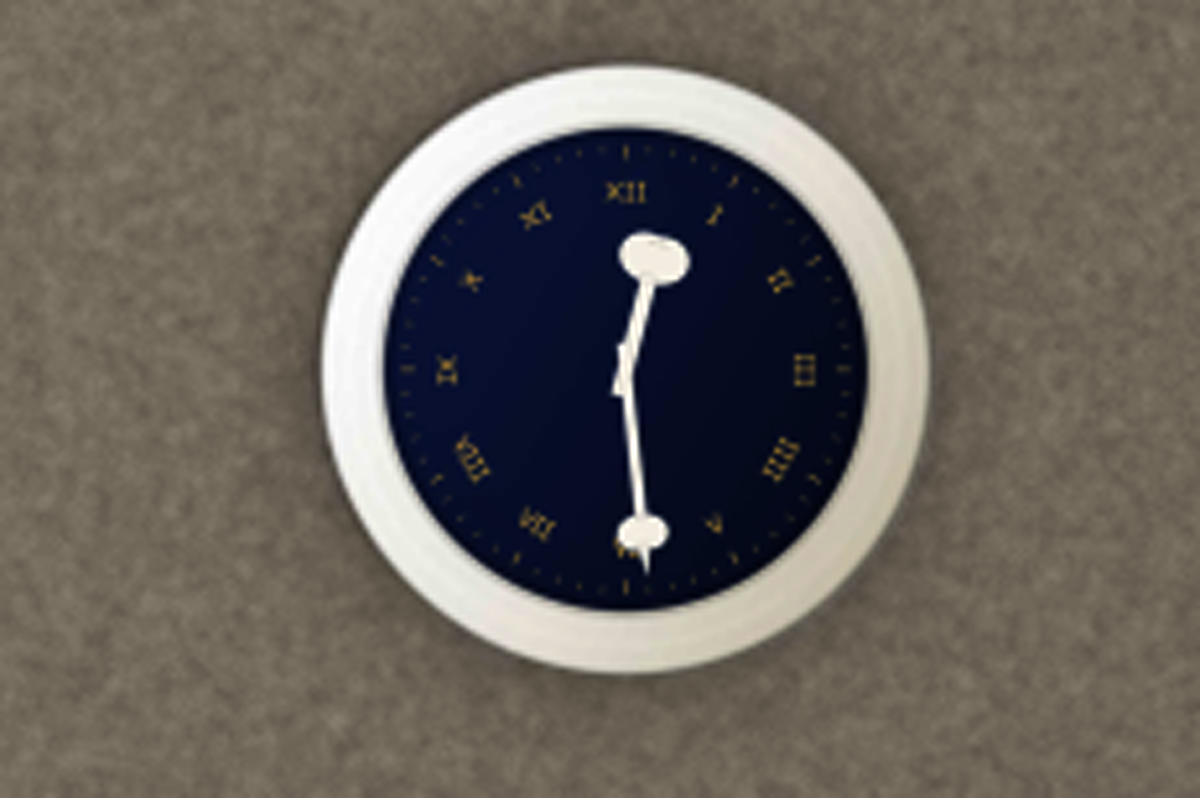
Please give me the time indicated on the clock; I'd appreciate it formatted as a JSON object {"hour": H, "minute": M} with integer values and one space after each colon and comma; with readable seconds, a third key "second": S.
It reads {"hour": 12, "minute": 29}
